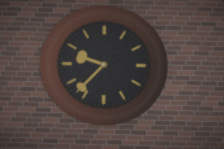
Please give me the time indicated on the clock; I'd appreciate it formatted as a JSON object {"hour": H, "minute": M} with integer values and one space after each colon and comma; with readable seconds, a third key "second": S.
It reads {"hour": 9, "minute": 37}
